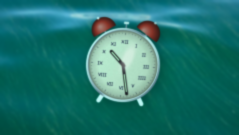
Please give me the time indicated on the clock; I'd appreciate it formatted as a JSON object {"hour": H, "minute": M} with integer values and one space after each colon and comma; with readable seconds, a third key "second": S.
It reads {"hour": 10, "minute": 28}
